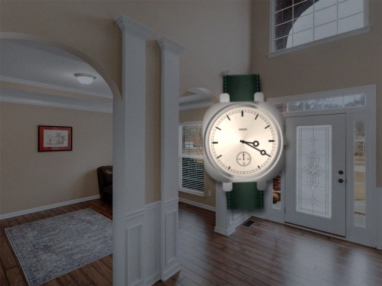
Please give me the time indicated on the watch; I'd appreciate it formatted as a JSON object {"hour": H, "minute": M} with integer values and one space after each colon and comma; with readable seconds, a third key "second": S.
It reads {"hour": 3, "minute": 20}
